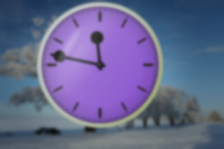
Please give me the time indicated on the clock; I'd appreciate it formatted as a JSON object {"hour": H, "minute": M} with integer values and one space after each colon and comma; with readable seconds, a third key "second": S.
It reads {"hour": 11, "minute": 47}
